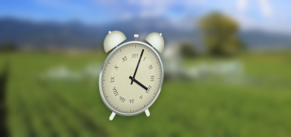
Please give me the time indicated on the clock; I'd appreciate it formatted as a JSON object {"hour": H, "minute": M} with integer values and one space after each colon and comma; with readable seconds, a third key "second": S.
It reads {"hour": 4, "minute": 3}
